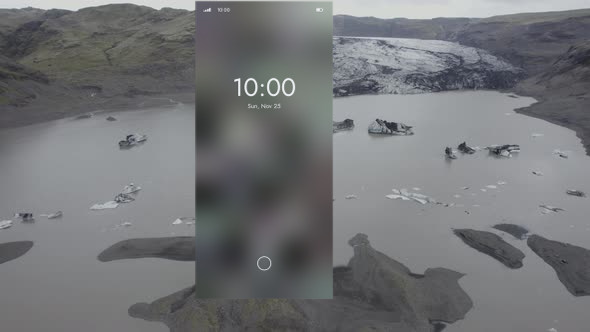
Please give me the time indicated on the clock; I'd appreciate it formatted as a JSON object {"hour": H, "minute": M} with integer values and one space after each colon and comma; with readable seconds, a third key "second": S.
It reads {"hour": 10, "minute": 0}
